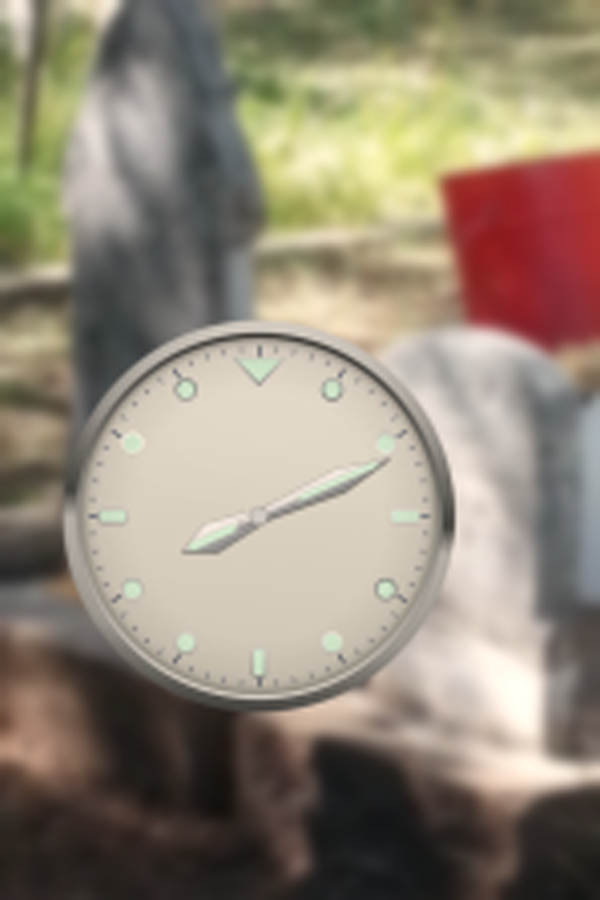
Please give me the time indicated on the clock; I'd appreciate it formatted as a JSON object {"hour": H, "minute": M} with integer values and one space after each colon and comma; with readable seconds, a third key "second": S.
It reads {"hour": 8, "minute": 11}
